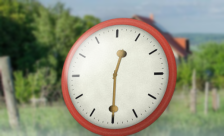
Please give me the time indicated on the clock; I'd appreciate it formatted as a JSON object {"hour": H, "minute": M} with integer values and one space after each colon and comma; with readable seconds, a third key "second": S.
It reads {"hour": 12, "minute": 30}
